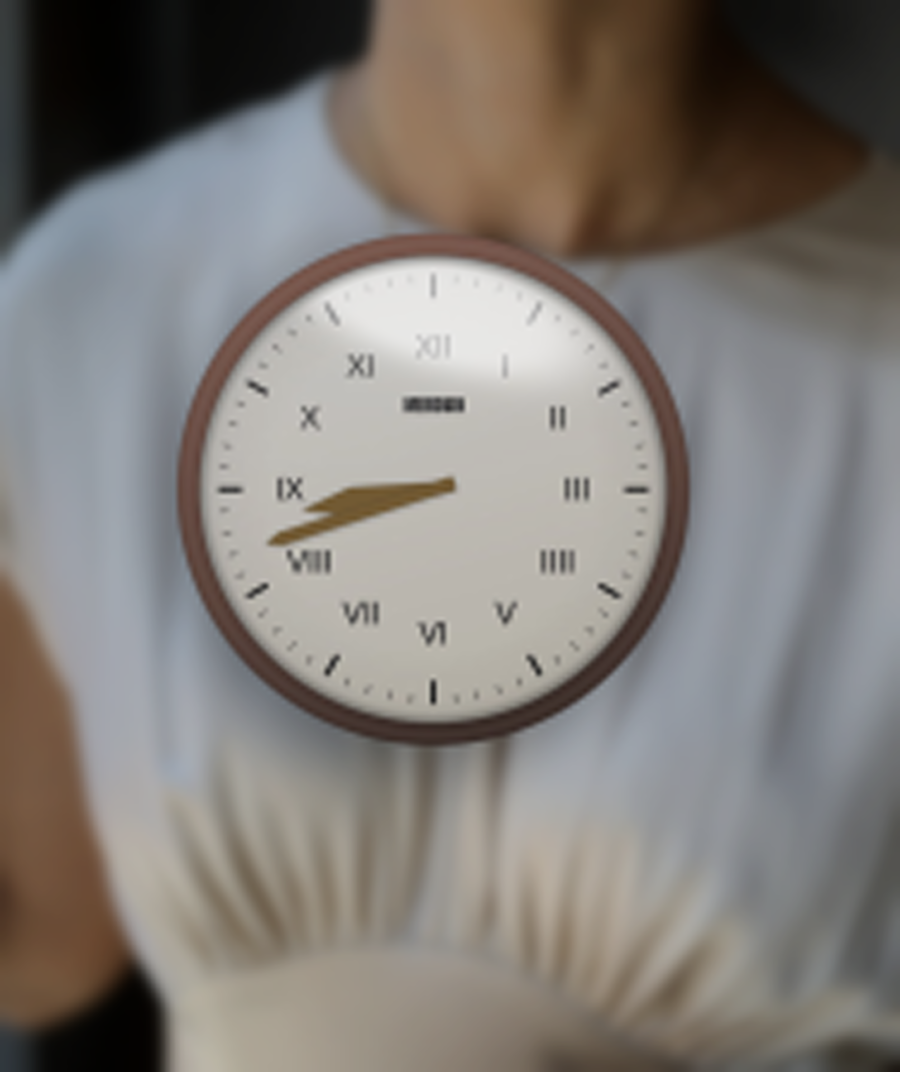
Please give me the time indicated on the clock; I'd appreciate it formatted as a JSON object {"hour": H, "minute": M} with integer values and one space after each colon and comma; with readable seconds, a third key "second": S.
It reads {"hour": 8, "minute": 42}
